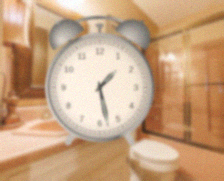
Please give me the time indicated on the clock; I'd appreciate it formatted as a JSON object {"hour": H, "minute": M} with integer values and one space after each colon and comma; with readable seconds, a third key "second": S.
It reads {"hour": 1, "minute": 28}
